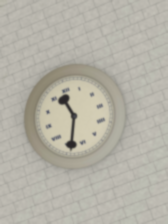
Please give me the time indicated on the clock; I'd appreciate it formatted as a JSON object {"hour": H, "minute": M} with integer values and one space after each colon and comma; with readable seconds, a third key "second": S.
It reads {"hour": 11, "minute": 34}
